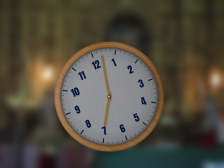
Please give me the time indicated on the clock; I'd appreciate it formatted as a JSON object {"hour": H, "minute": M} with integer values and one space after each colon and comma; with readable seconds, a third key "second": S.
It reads {"hour": 7, "minute": 2}
